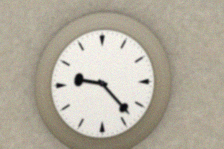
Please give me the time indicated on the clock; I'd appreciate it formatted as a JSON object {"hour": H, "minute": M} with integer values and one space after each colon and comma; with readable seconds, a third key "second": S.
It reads {"hour": 9, "minute": 23}
